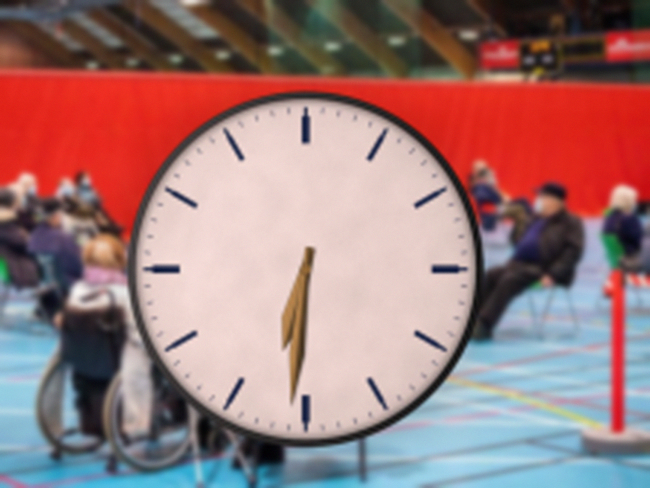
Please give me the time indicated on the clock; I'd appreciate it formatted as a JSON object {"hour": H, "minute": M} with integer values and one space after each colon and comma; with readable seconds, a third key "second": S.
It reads {"hour": 6, "minute": 31}
